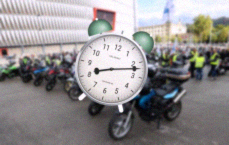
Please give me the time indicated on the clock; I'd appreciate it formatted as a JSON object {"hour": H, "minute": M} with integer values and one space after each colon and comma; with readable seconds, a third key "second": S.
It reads {"hour": 8, "minute": 12}
